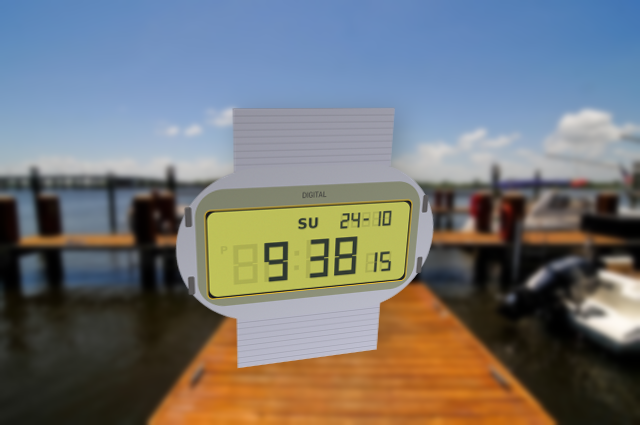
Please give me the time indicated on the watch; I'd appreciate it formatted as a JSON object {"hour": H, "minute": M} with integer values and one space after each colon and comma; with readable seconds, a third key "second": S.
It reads {"hour": 9, "minute": 38, "second": 15}
